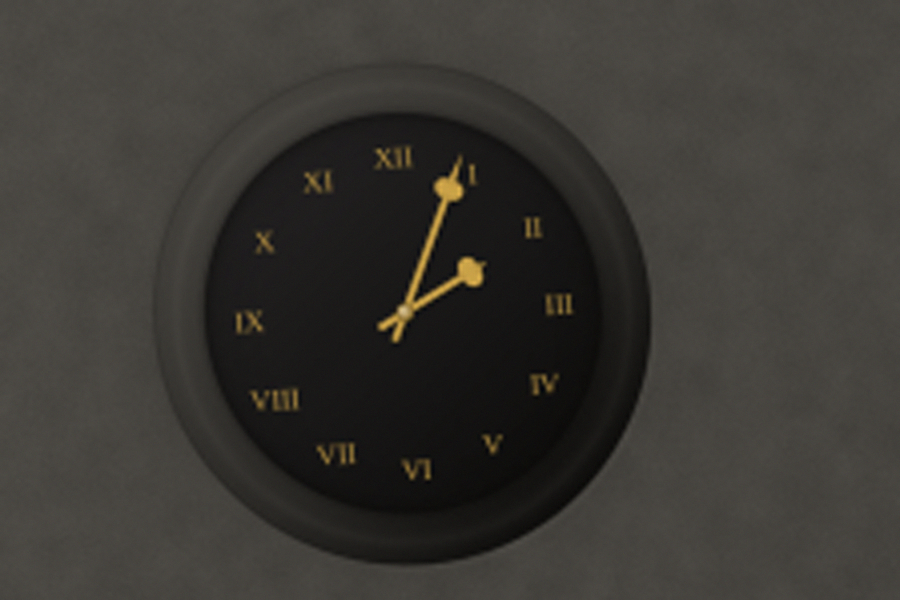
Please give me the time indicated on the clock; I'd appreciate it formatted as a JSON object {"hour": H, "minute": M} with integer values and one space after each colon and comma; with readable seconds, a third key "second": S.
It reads {"hour": 2, "minute": 4}
